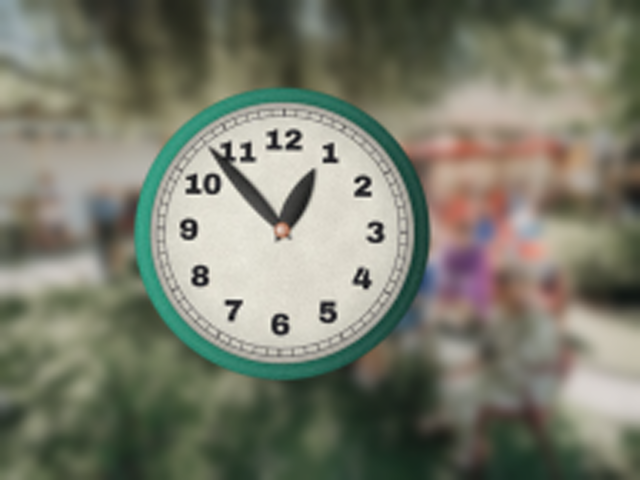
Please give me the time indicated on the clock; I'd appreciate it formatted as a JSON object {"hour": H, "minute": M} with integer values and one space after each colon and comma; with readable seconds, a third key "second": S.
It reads {"hour": 12, "minute": 53}
